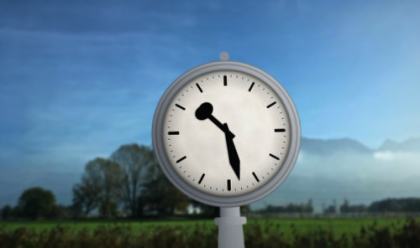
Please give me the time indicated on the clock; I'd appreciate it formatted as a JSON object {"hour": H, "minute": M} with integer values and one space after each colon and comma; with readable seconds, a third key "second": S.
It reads {"hour": 10, "minute": 28}
